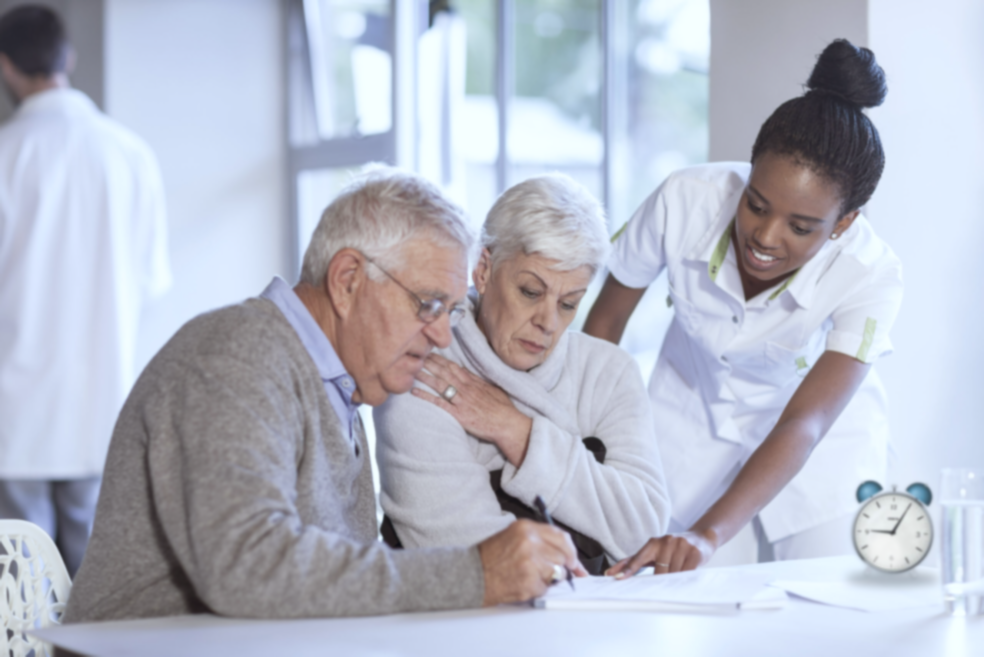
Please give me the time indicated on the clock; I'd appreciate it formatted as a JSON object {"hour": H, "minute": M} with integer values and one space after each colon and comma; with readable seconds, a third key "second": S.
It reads {"hour": 9, "minute": 5}
